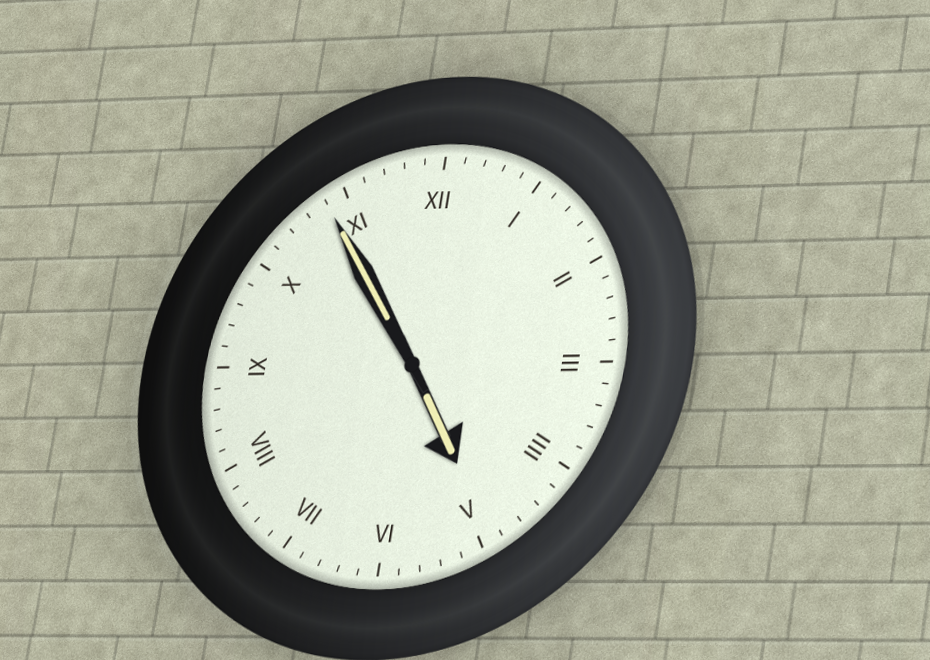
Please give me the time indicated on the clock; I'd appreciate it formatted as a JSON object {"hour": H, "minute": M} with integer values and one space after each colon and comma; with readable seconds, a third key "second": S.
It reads {"hour": 4, "minute": 54}
